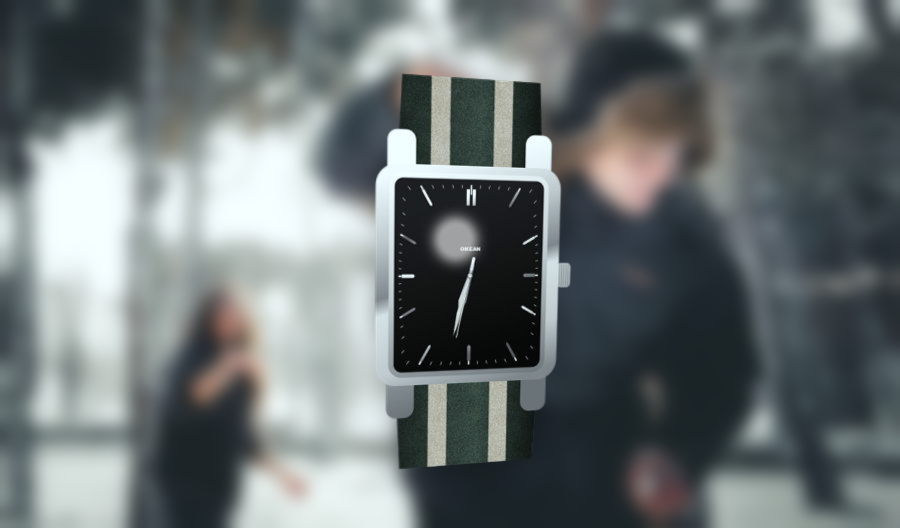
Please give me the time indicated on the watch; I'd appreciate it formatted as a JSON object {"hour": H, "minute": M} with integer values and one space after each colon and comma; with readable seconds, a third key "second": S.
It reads {"hour": 6, "minute": 32, "second": 32}
